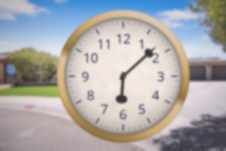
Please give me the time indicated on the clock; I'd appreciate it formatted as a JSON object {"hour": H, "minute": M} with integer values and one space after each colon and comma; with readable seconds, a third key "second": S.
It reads {"hour": 6, "minute": 8}
